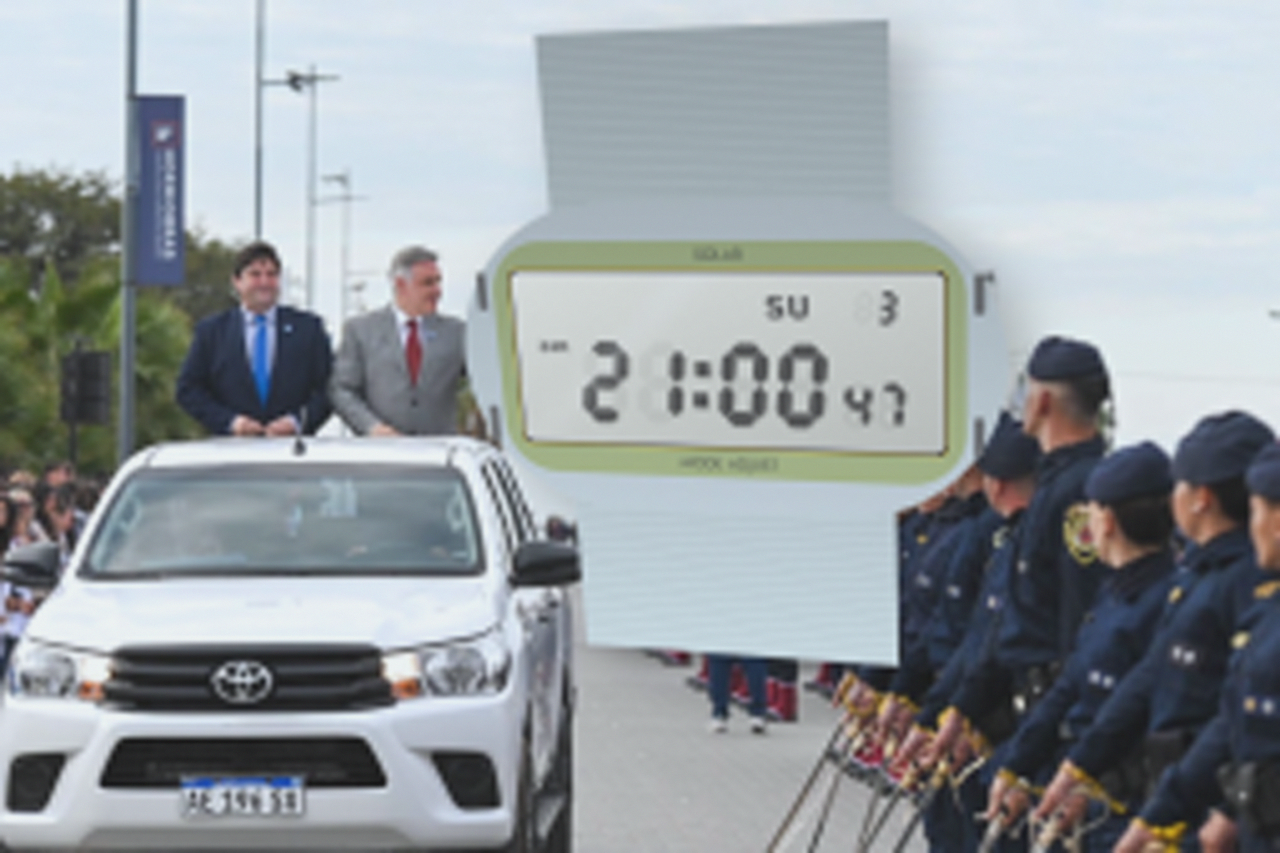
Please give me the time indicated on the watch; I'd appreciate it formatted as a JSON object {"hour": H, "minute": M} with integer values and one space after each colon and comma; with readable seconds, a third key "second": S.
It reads {"hour": 21, "minute": 0, "second": 47}
